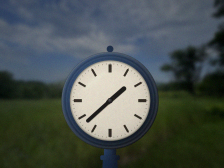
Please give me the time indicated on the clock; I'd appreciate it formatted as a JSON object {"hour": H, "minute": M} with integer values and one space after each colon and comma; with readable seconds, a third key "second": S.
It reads {"hour": 1, "minute": 38}
